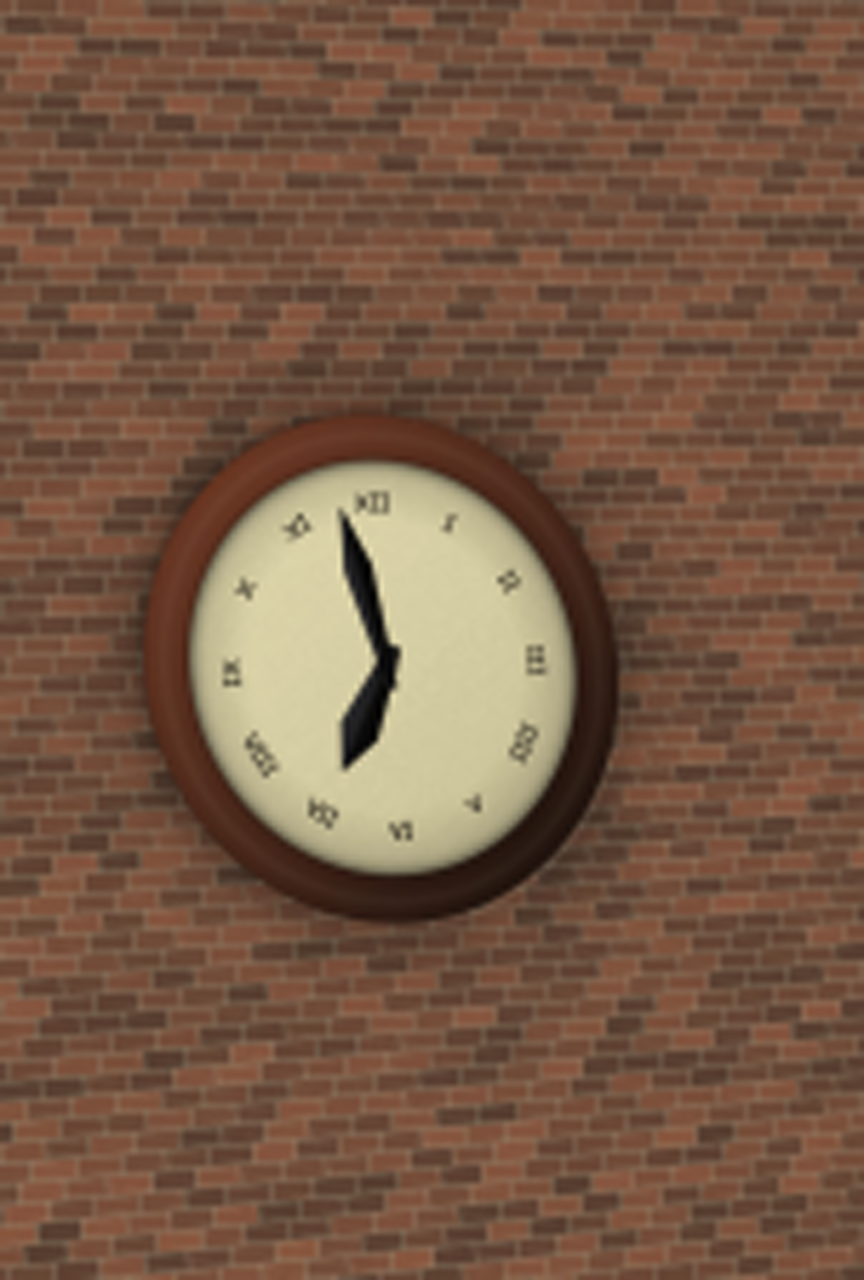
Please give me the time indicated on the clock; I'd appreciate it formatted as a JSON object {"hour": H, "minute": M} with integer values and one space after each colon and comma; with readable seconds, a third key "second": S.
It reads {"hour": 6, "minute": 58}
